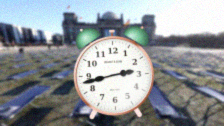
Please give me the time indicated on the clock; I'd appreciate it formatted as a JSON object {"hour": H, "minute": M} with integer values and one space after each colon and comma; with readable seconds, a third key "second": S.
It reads {"hour": 2, "minute": 43}
